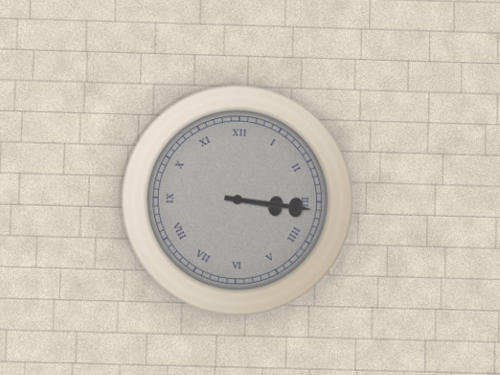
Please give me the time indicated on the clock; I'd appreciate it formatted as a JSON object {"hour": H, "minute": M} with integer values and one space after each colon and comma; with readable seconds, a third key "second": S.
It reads {"hour": 3, "minute": 16}
